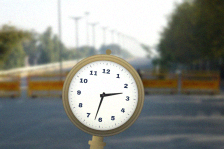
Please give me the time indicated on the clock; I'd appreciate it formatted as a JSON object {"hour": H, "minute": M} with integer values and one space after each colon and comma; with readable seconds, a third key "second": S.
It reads {"hour": 2, "minute": 32}
